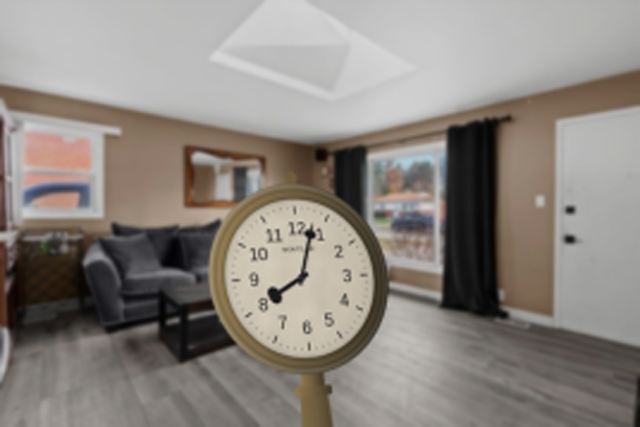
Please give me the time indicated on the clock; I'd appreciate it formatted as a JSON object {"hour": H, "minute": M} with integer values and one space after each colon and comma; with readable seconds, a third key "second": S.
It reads {"hour": 8, "minute": 3}
